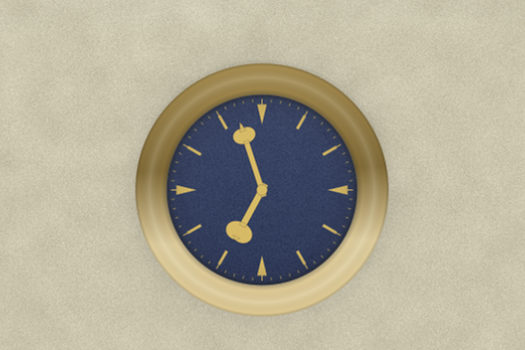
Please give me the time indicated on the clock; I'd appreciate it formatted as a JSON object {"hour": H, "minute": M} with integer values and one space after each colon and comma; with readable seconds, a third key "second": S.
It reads {"hour": 6, "minute": 57}
